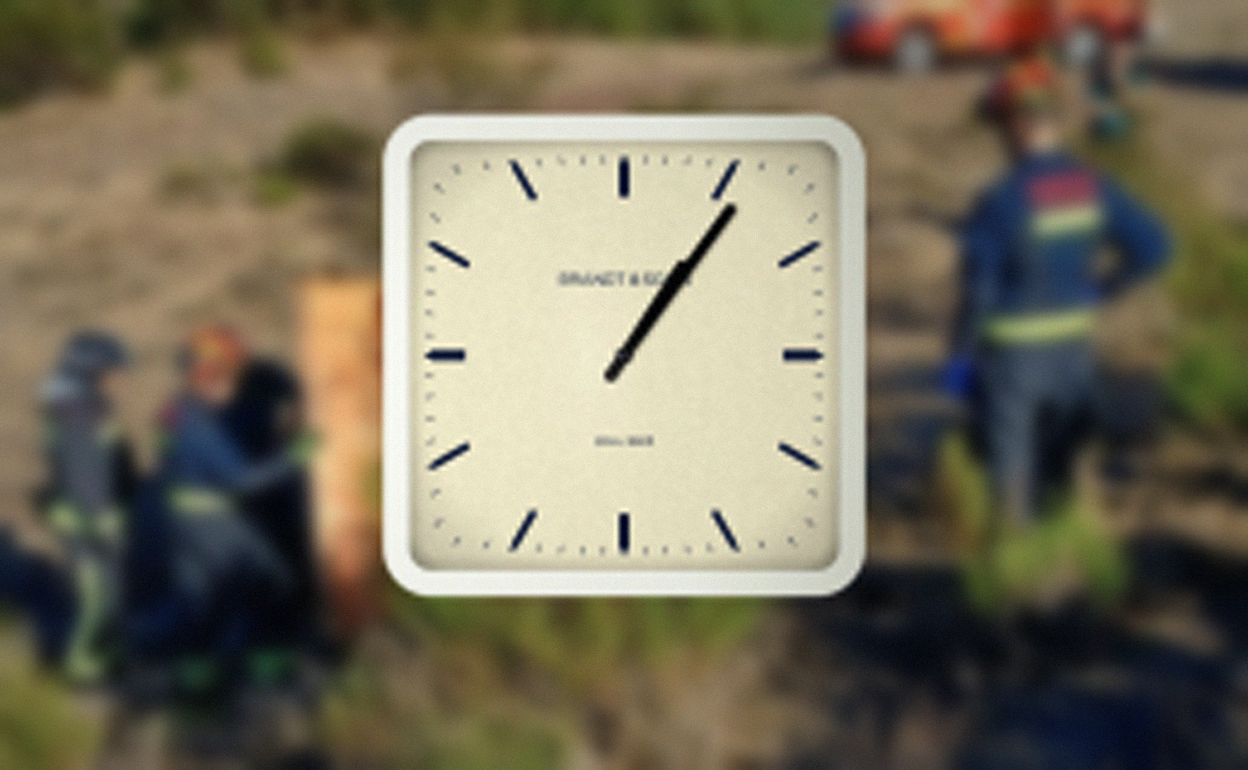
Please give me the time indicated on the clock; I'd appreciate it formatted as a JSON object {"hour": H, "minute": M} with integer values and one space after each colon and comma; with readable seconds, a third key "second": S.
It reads {"hour": 1, "minute": 6}
